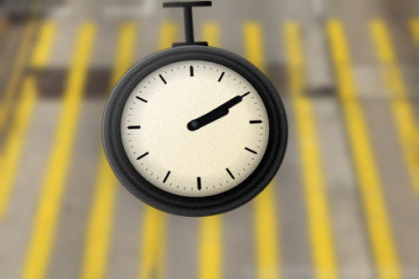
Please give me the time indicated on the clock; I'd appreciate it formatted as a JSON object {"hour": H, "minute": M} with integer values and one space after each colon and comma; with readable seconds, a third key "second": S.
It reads {"hour": 2, "minute": 10}
